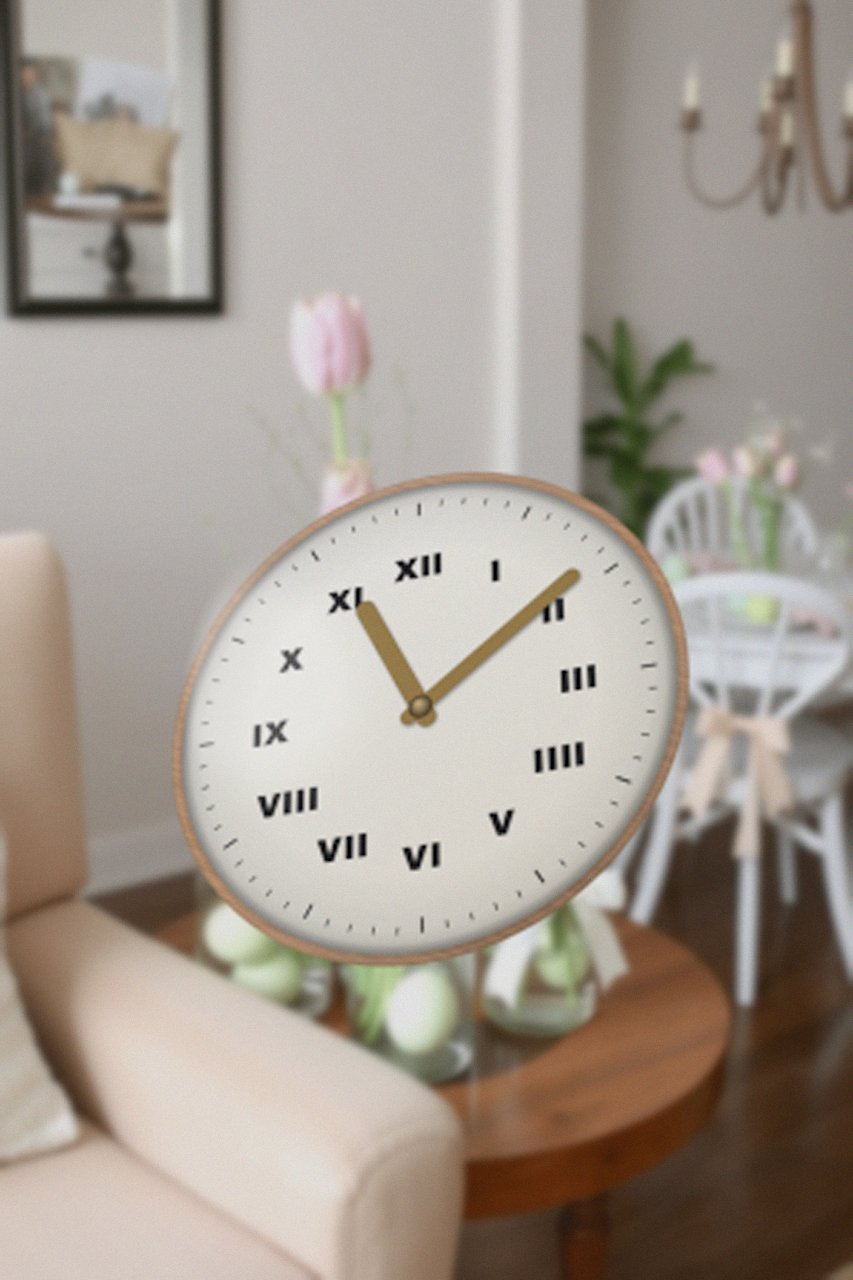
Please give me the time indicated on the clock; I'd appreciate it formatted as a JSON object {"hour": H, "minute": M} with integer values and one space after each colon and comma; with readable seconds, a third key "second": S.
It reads {"hour": 11, "minute": 9}
